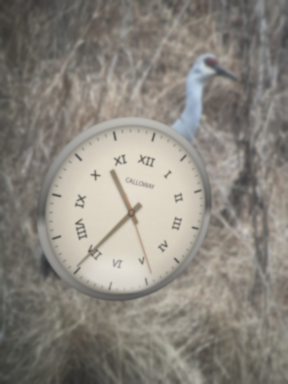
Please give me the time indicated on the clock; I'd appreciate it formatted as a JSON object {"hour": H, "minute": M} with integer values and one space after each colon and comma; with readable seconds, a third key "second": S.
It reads {"hour": 10, "minute": 35, "second": 24}
